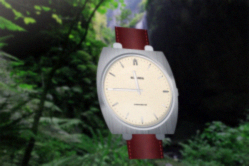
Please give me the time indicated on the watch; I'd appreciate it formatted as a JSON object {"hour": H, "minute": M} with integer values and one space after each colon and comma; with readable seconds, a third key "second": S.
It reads {"hour": 11, "minute": 45}
